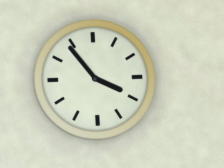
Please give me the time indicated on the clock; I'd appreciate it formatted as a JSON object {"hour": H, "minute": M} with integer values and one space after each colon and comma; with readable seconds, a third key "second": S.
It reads {"hour": 3, "minute": 54}
